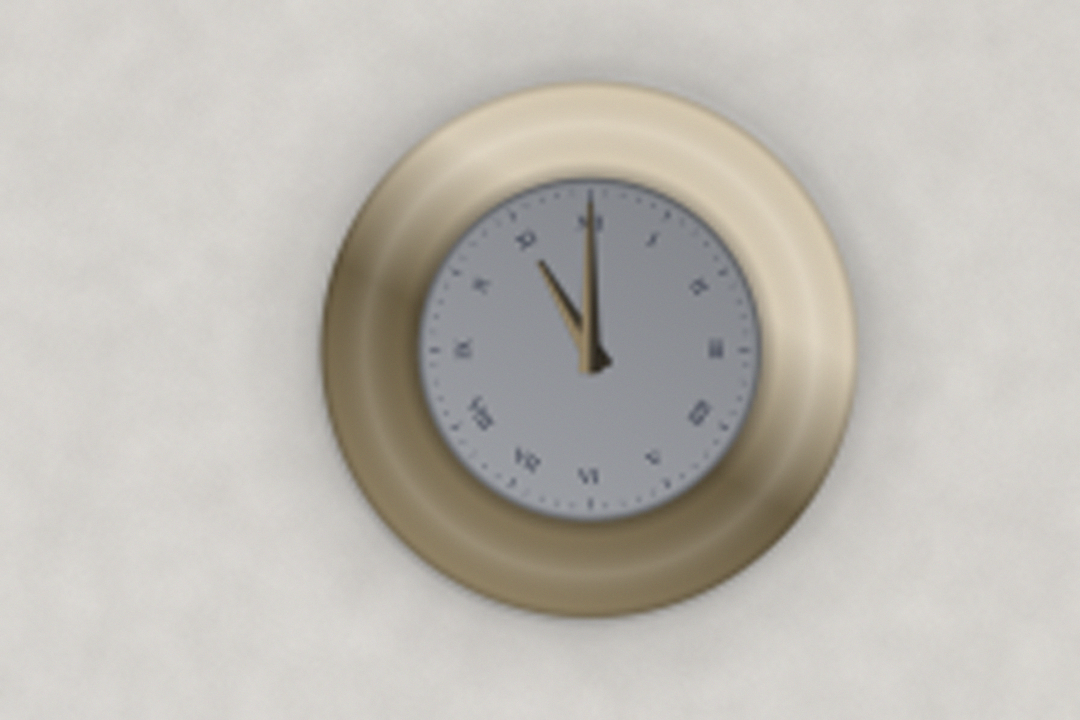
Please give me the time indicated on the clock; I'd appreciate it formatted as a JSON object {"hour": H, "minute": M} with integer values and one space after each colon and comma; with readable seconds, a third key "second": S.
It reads {"hour": 11, "minute": 0}
